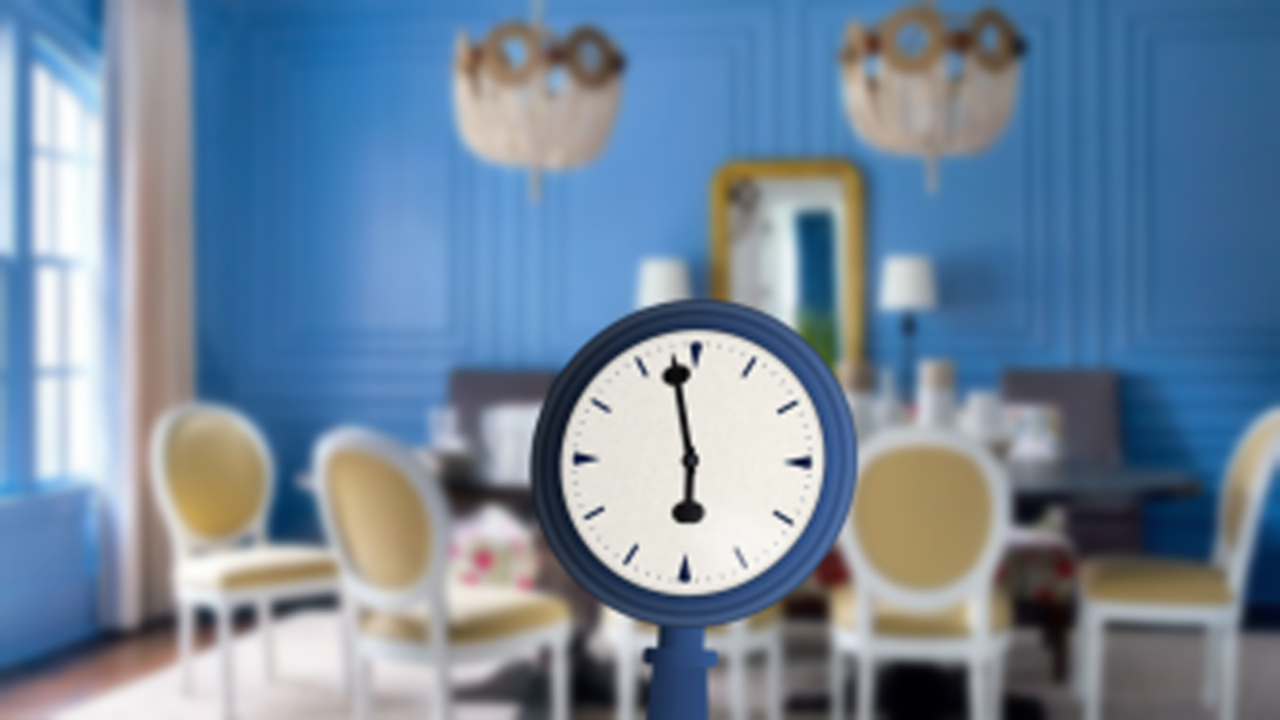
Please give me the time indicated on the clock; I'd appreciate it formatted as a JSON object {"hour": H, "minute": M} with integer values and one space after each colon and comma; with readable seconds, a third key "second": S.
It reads {"hour": 5, "minute": 58}
